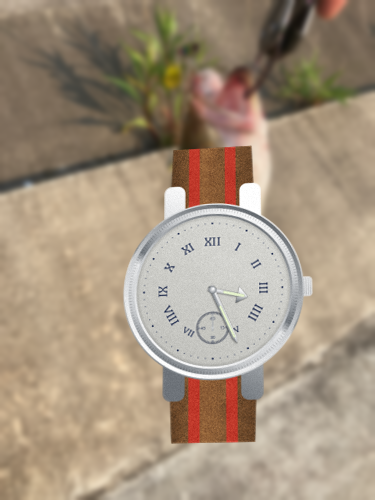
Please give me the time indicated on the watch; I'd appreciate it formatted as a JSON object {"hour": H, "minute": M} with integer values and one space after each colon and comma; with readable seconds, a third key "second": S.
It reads {"hour": 3, "minute": 26}
